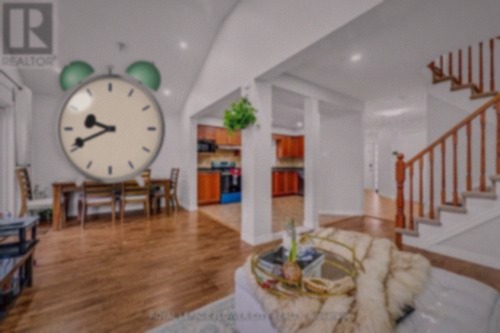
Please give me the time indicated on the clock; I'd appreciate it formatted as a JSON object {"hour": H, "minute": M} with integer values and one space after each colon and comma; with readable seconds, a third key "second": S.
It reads {"hour": 9, "minute": 41}
